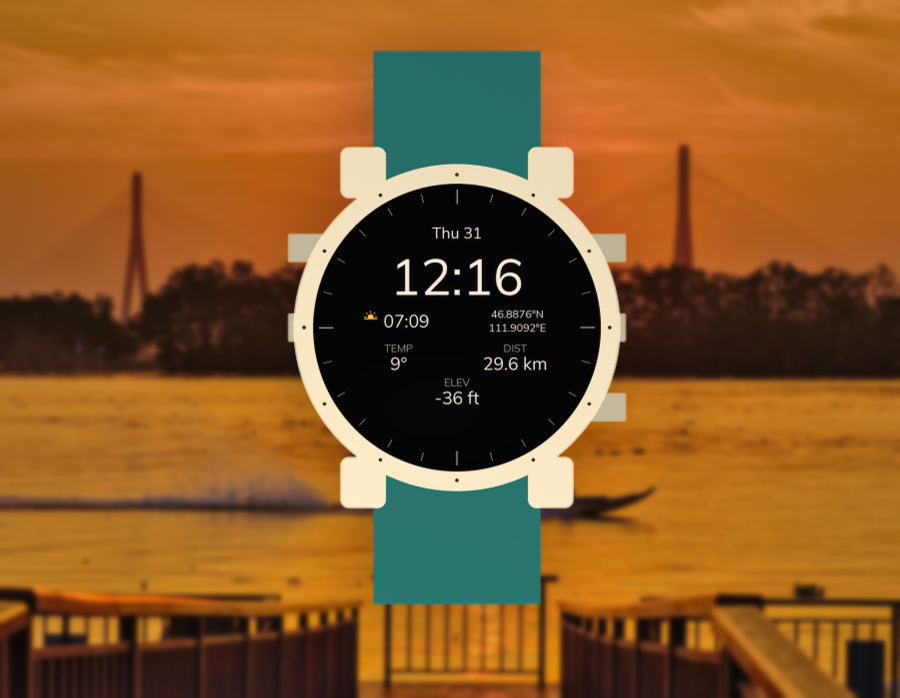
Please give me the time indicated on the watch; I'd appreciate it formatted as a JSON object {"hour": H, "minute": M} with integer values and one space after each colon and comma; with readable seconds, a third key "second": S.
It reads {"hour": 12, "minute": 16}
